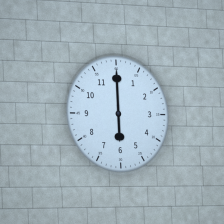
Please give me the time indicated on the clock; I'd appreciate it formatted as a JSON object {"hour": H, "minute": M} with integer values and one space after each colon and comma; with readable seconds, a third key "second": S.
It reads {"hour": 6, "minute": 0}
